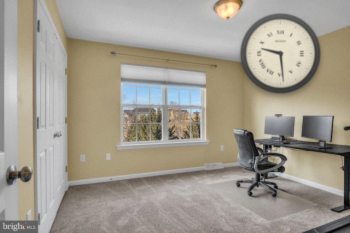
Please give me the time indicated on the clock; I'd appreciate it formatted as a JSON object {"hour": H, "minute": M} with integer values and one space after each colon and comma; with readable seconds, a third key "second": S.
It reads {"hour": 9, "minute": 29}
